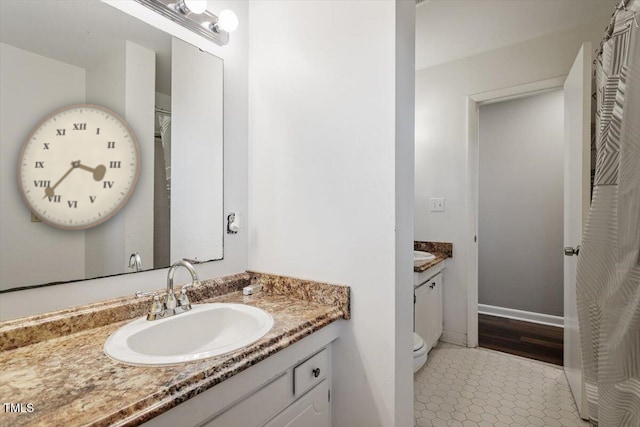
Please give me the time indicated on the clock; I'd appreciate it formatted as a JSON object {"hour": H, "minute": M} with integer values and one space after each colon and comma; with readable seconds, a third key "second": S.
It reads {"hour": 3, "minute": 37}
